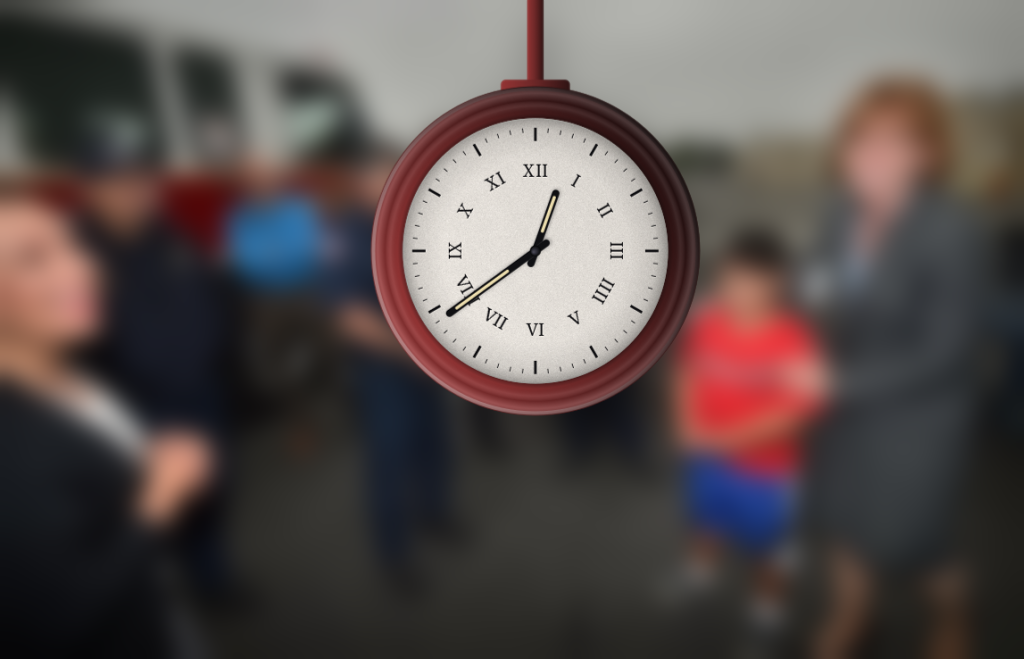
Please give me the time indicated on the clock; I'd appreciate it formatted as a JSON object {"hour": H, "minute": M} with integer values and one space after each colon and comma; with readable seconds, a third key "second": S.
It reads {"hour": 12, "minute": 39}
